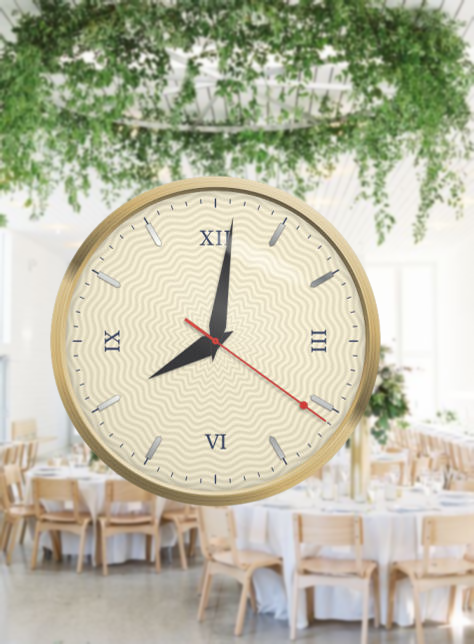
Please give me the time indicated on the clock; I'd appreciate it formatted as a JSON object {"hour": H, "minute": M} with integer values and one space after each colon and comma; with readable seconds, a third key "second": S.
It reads {"hour": 8, "minute": 1, "second": 21}
